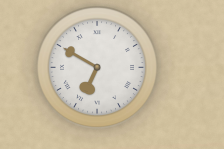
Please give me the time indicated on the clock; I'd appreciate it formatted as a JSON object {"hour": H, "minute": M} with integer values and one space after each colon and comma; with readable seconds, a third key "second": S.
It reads {"hour": 6, "minute": 50}
